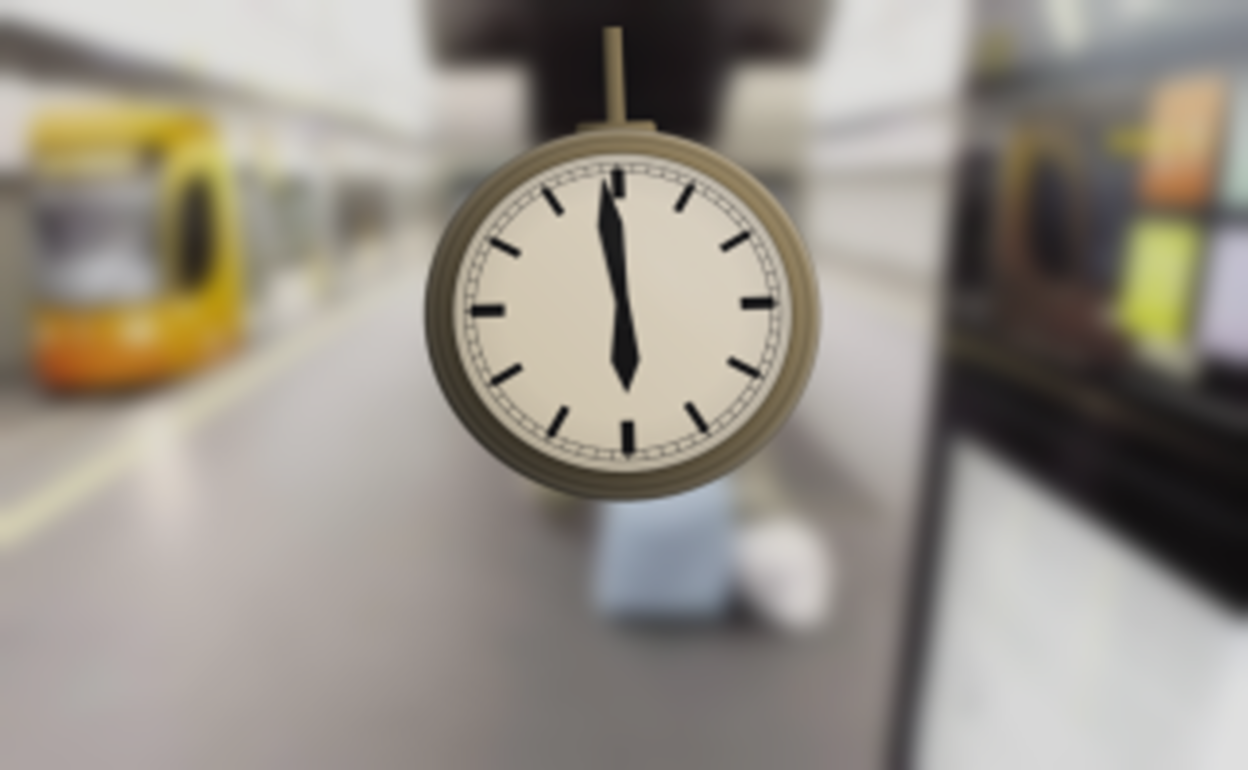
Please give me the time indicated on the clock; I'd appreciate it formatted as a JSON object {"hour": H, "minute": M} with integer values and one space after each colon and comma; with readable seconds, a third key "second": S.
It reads {"hour": 5, "minute": 59}
